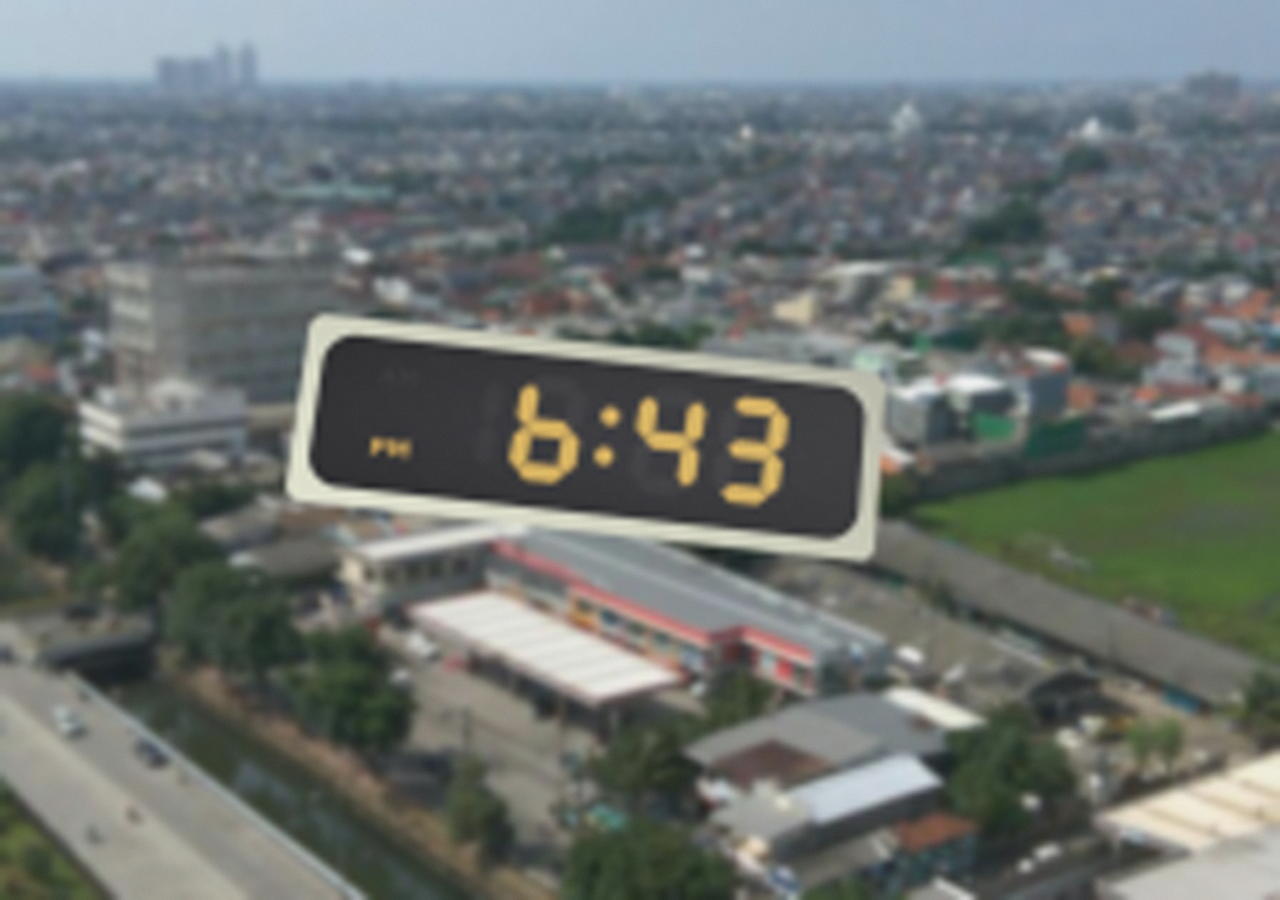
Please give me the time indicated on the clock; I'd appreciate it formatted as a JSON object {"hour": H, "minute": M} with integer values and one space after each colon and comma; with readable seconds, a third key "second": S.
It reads {"hour": 6, "minute": 43}
